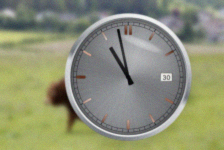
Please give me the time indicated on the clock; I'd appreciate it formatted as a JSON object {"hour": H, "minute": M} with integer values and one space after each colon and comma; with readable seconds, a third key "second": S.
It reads {"hour": 10, "minute": 58}
